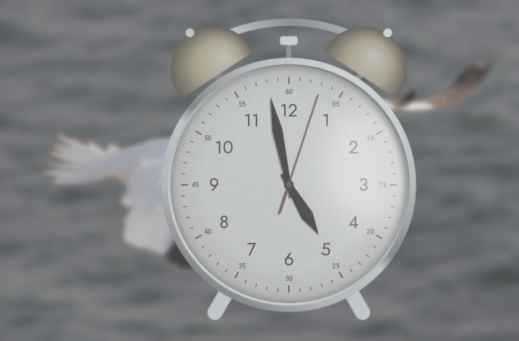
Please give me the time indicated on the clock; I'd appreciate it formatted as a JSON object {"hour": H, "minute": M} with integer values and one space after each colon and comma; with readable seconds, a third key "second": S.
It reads {"hour": 4, "minute": 58, "second": 3}
